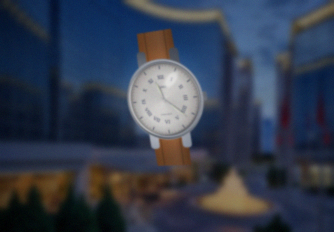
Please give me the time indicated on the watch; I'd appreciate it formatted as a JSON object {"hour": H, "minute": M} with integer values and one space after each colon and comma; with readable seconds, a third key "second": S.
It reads {"hour": 11, "minute": 22}
